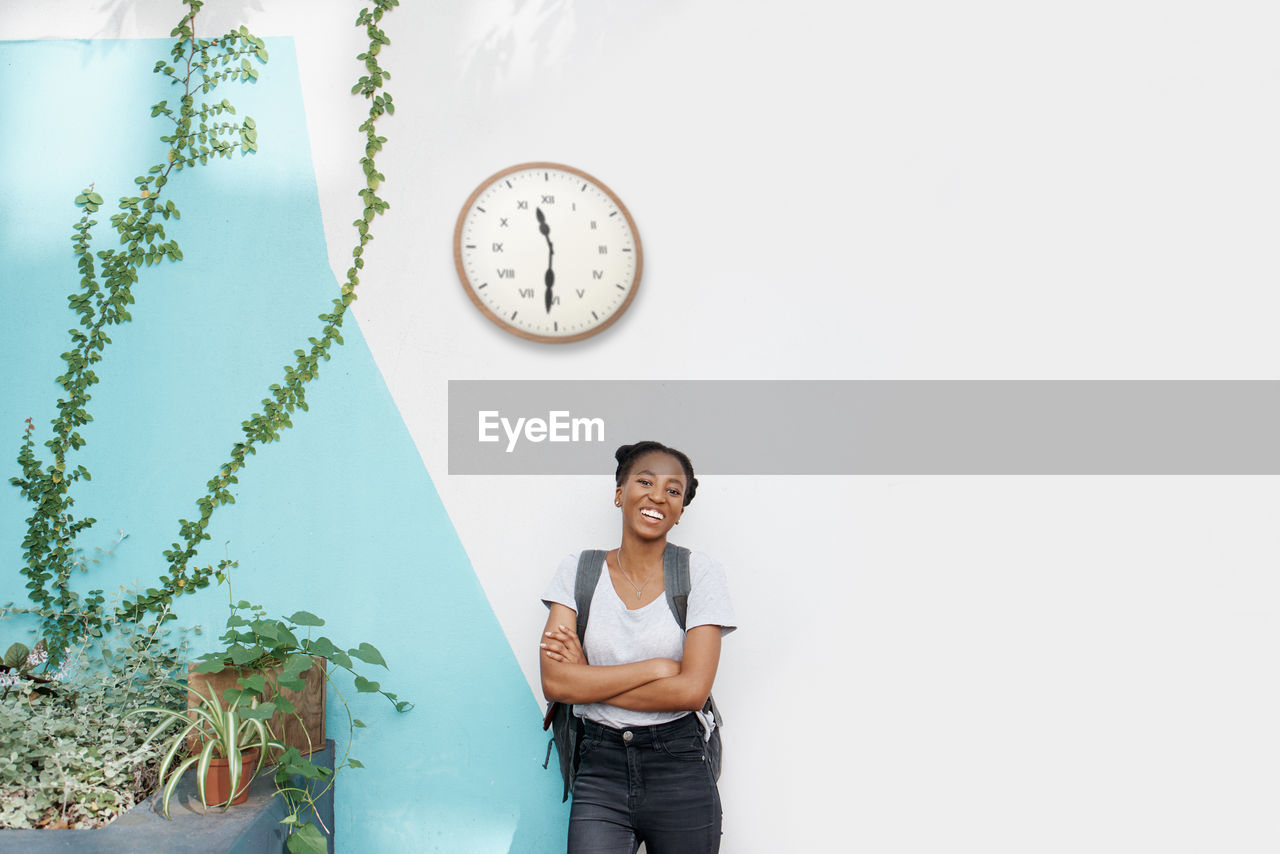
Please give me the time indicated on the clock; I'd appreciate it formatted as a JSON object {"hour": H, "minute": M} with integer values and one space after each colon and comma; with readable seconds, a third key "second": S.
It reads {"hour": 11, "minute": 31}
